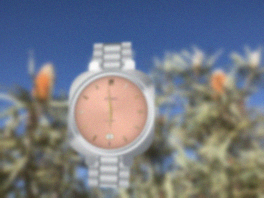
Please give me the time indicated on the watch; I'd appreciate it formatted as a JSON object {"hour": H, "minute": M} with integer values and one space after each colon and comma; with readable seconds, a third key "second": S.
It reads {"hour": 5, "minute": 59}
